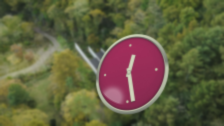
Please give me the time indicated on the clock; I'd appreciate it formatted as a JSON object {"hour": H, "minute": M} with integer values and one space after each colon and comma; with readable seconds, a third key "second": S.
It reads {"hour": 12, "minute": 28}
